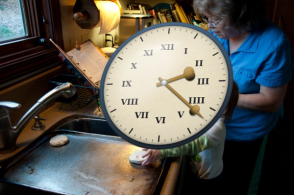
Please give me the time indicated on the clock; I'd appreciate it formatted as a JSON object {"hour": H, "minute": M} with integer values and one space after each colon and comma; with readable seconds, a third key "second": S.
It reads {"hour": 2, "minute": 22}
